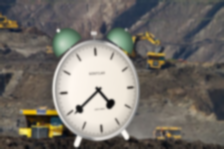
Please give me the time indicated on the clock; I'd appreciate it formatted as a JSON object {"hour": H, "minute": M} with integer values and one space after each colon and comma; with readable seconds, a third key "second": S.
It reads {"hour": 4, "minute": 39}
